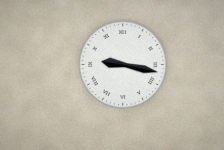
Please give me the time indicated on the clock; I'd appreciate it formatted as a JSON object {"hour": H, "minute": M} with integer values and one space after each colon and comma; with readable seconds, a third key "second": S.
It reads {"hour": 9, "minute": 17}
